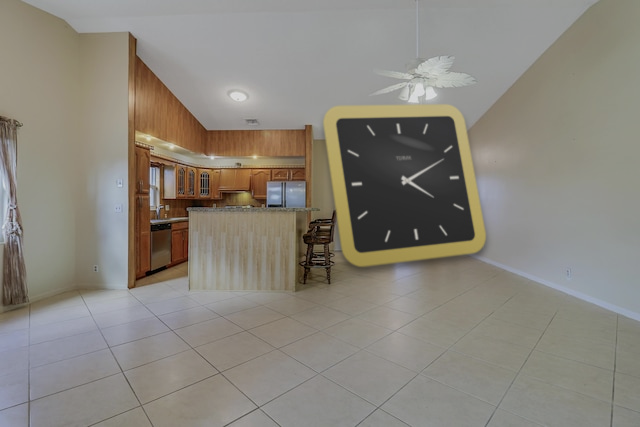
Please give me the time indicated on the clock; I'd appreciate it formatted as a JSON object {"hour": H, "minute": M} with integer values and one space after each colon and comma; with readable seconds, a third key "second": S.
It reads {"hour": 4, "minute": 11}
